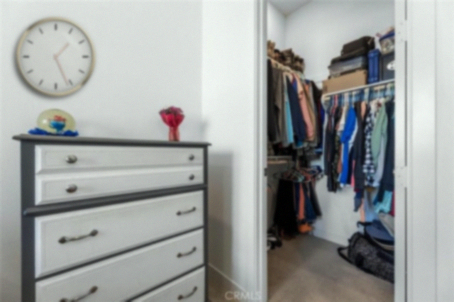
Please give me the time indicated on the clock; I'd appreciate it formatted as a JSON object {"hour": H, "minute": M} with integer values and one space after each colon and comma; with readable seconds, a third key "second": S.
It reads {"hour": 1, "minute": 26}
